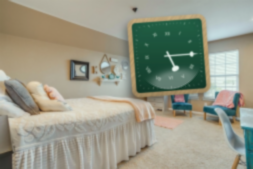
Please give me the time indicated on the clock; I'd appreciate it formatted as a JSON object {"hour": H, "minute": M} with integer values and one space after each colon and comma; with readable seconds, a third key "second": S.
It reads {"hour": 5, "minute": 15}
